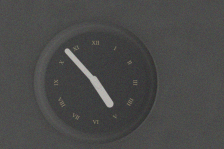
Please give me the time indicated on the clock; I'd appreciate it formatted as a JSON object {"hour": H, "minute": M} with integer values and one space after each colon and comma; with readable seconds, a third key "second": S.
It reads {"hour": 4, "minute": 53}
